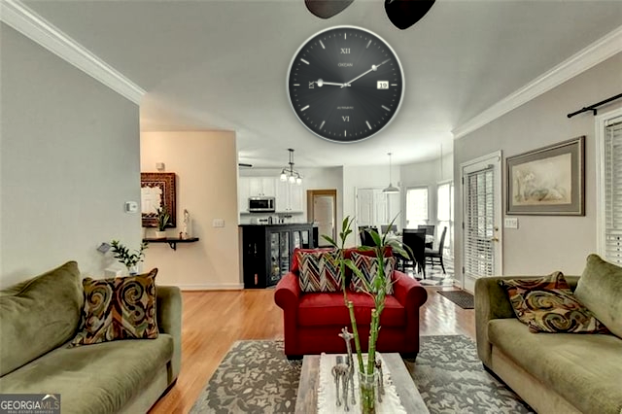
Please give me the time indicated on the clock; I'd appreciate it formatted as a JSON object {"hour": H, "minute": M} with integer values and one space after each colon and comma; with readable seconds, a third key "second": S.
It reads {"hour": 9, "minute": 10}
